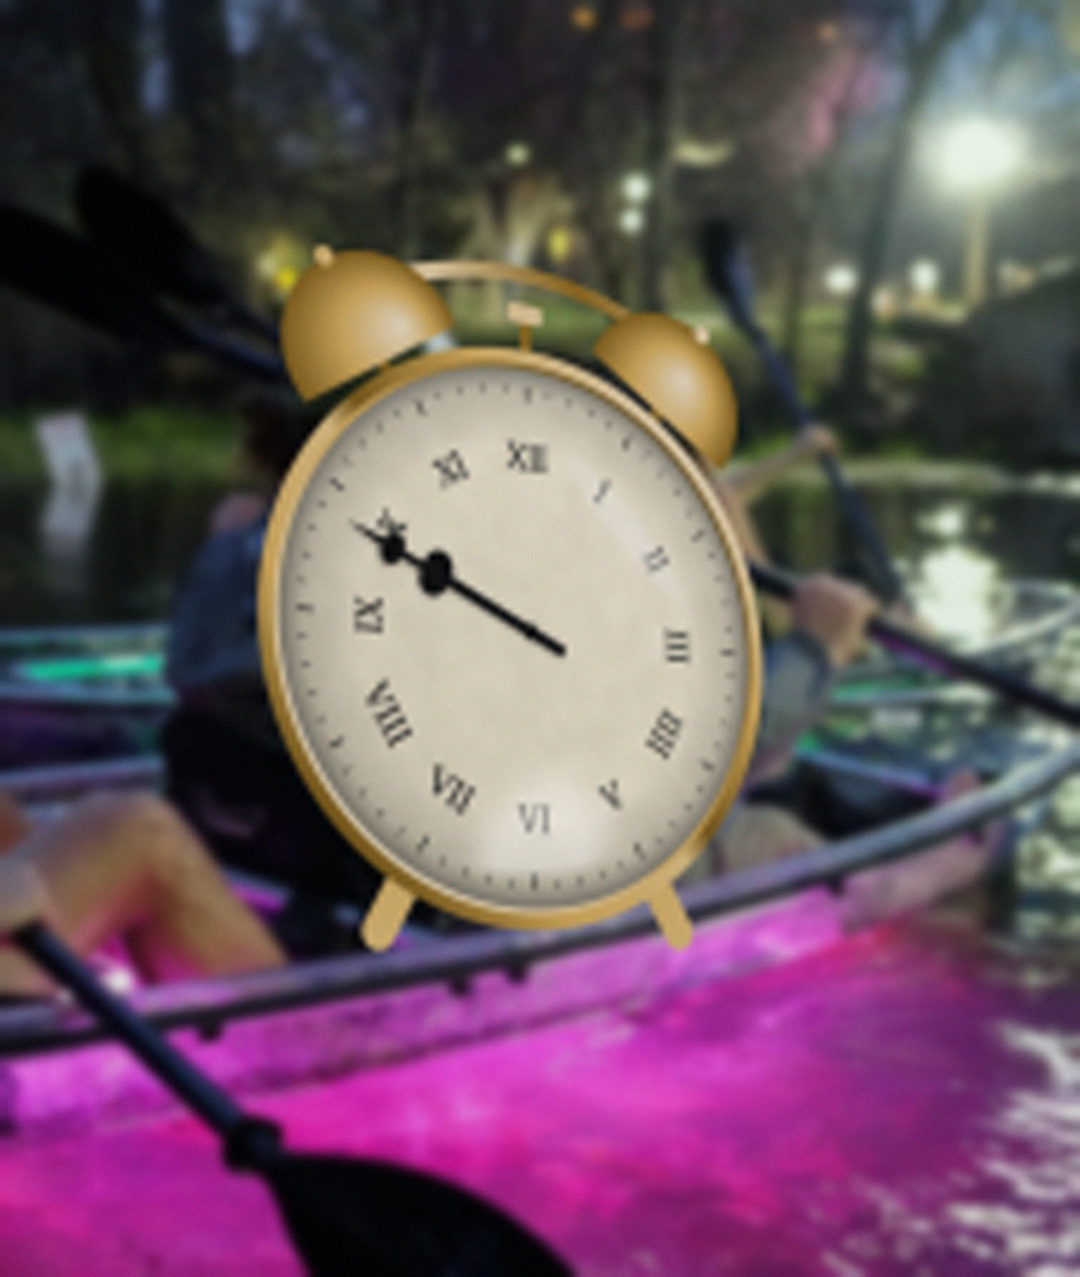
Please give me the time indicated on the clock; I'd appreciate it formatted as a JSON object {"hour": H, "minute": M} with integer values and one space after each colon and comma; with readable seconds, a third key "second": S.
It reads {"hour": 9, "minute": 49}
